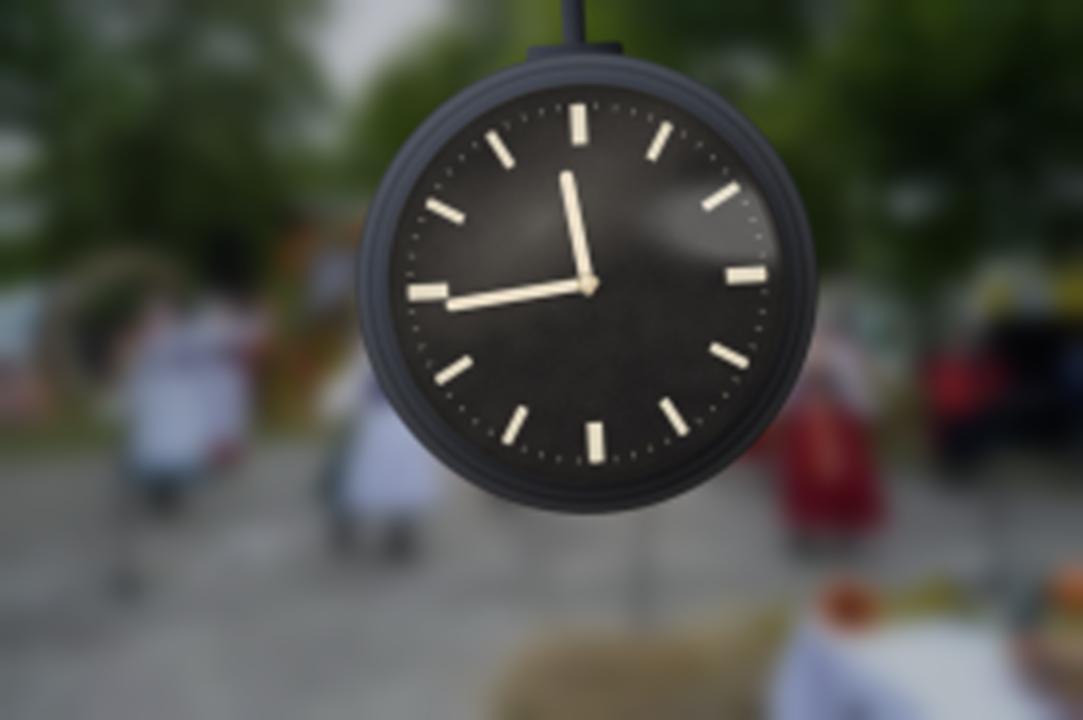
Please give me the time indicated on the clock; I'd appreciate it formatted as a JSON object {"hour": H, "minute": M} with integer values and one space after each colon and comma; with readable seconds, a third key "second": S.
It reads {"hour": 11, "minute": 44}
